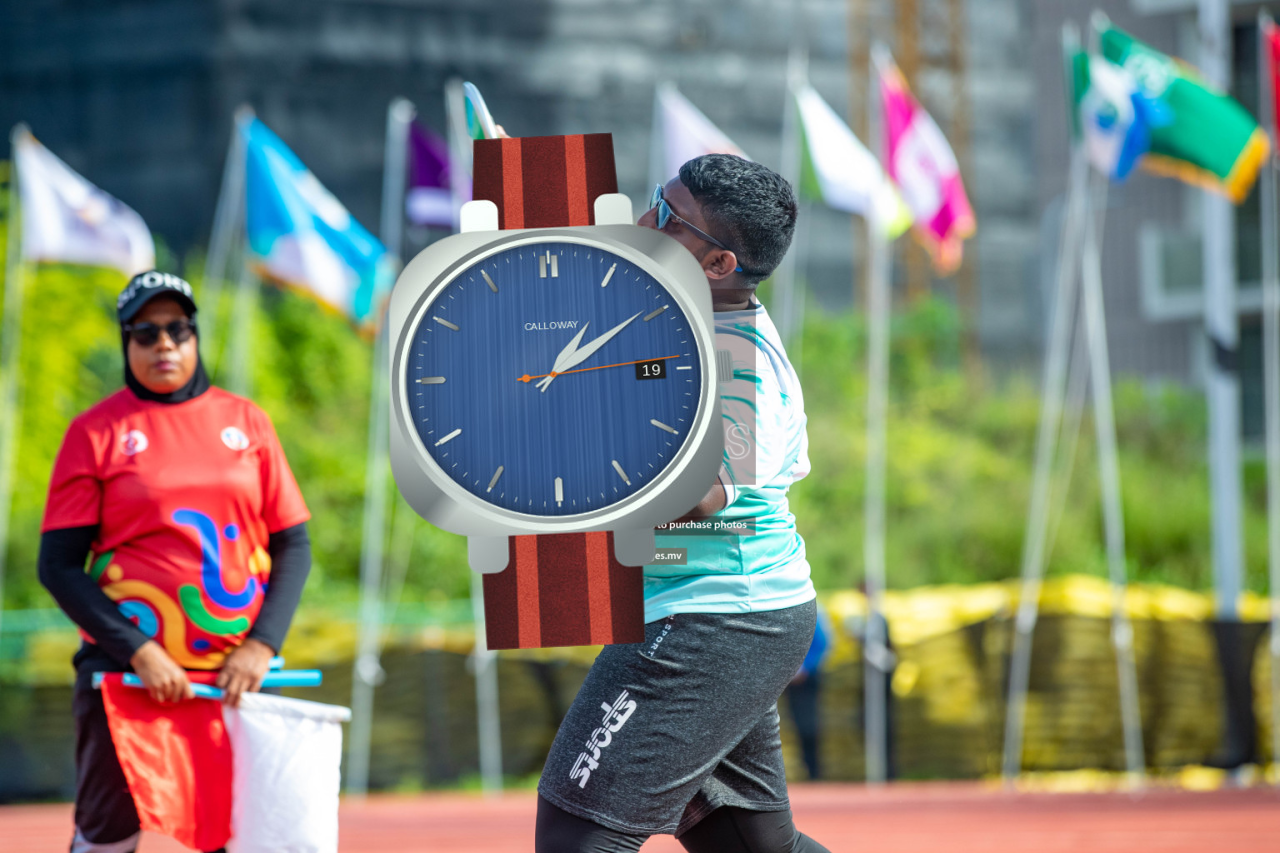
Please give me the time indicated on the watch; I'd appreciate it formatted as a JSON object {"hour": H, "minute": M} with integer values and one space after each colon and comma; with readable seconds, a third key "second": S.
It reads {"hour": 1, "minute": 9, "second": 14}
